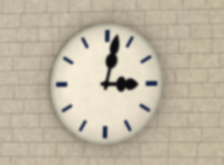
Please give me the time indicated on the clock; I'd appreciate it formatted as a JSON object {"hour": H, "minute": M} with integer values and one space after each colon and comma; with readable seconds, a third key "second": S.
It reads {"hour": 3, "minute": 2}
